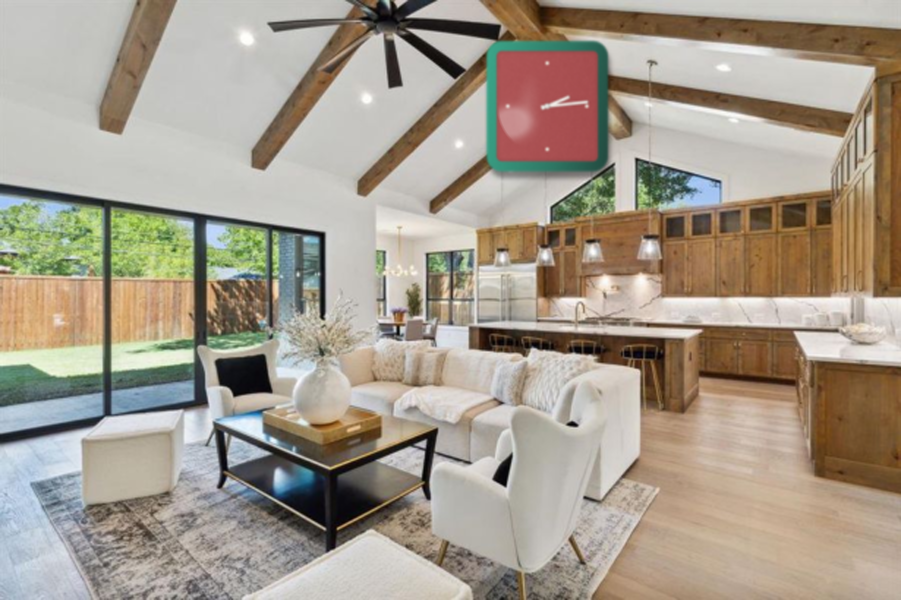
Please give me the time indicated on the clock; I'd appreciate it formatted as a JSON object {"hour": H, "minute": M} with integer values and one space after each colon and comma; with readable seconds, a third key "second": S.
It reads {"hour": 2, "minute": 14}
